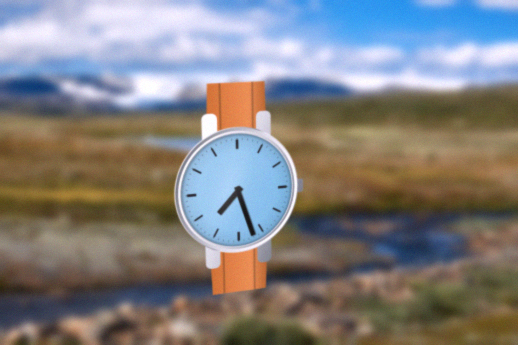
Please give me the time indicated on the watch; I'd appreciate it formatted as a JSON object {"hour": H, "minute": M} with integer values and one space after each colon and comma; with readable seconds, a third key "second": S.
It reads {"hour": 7, "minute": 27}
